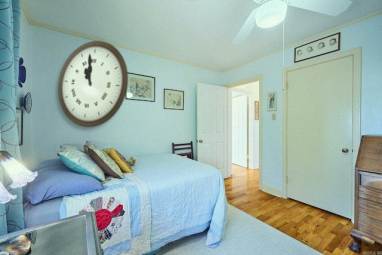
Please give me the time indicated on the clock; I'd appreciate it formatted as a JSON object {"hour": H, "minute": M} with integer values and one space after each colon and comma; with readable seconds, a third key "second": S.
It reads {"hour": 10, "minute": 58}
